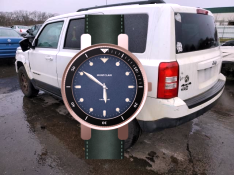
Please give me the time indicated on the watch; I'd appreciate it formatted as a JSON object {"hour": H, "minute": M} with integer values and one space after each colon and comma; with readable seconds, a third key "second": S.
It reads {"hour": 5, "minute": 51}
